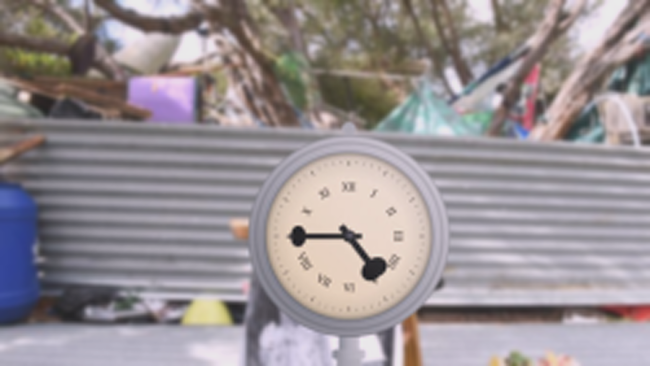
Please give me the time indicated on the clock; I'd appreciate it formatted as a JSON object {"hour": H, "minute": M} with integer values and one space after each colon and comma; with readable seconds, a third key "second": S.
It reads {"hour": 4, "minute": 45}
